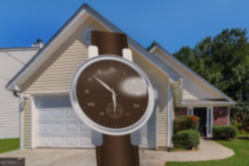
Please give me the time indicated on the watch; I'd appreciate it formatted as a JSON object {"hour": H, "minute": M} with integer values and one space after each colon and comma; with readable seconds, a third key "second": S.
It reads {"hour": 5, "minute": 52}
